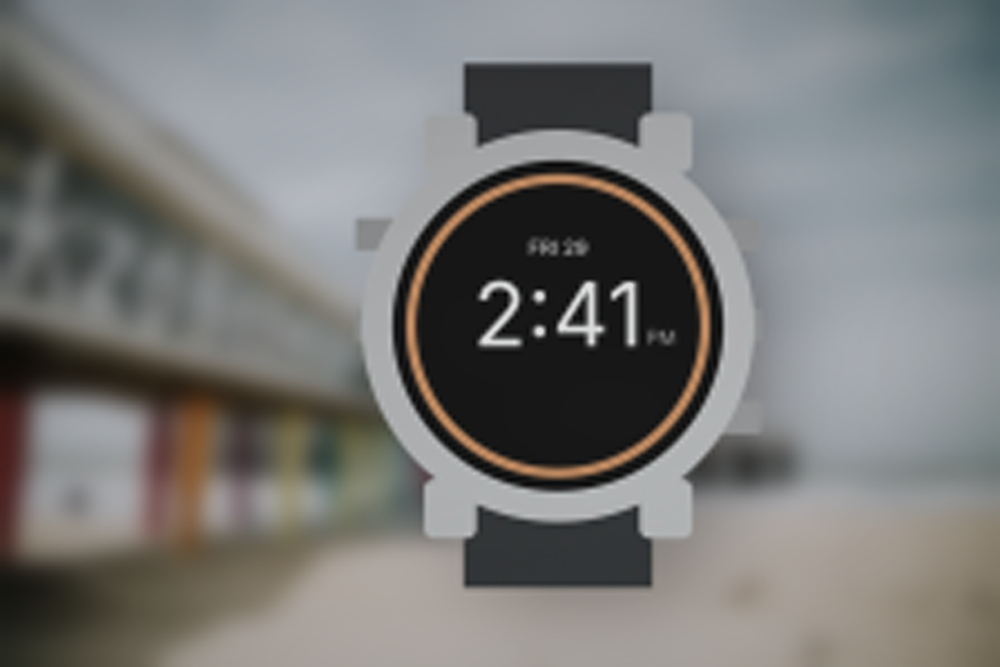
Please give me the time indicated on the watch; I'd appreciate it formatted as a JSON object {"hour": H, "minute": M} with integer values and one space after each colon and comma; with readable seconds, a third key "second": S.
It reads {"hour": 2, "minute": 41}
